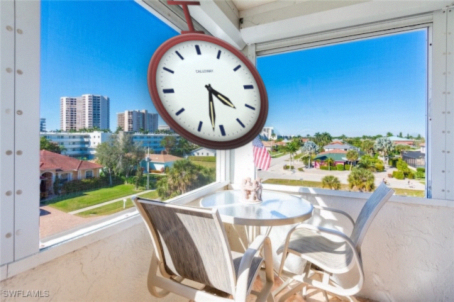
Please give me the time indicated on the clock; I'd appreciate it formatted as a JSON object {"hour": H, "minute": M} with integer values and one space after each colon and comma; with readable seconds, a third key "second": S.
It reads {"hour": 4, "minute": 32}
